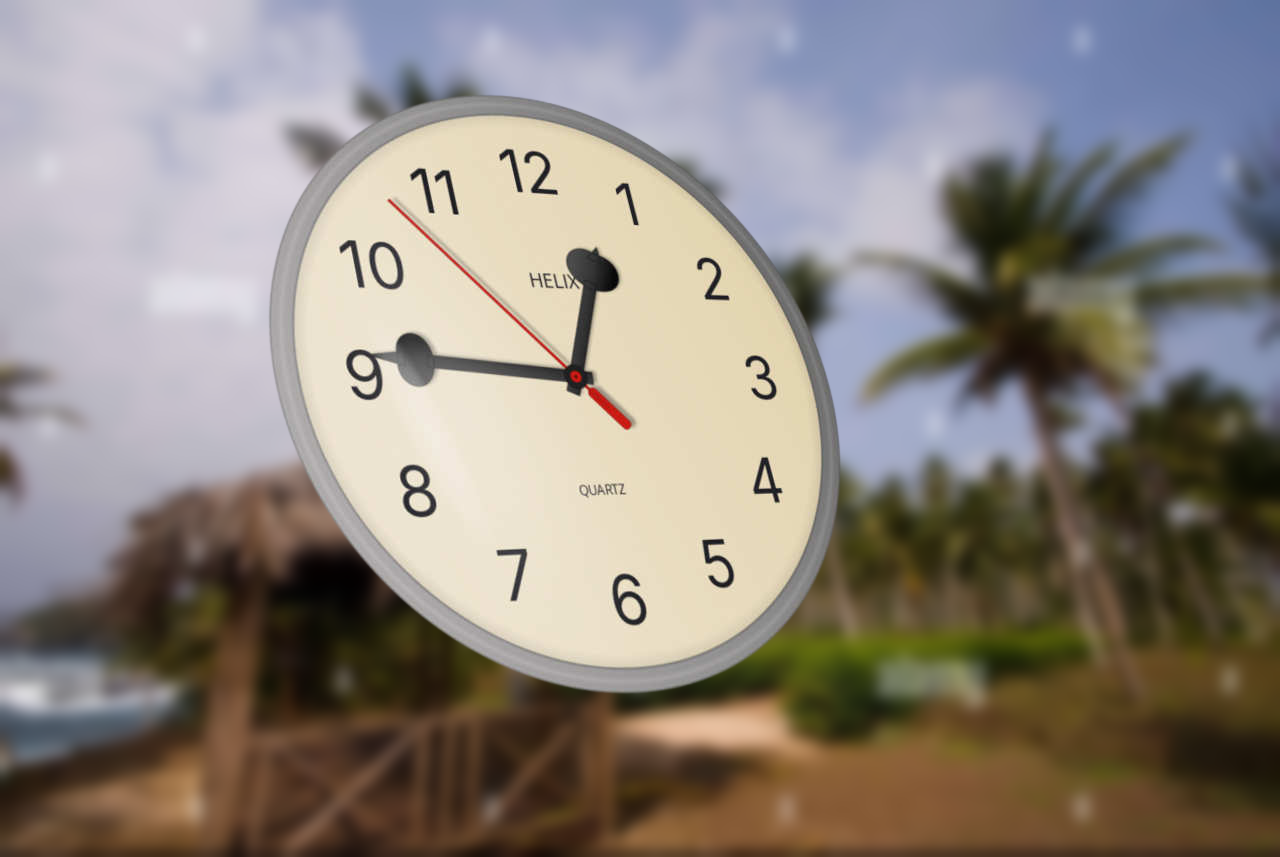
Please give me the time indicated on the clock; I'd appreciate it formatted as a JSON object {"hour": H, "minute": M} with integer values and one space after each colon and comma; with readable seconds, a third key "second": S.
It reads {"hour": 12, "minute": 45, "second": 53}
